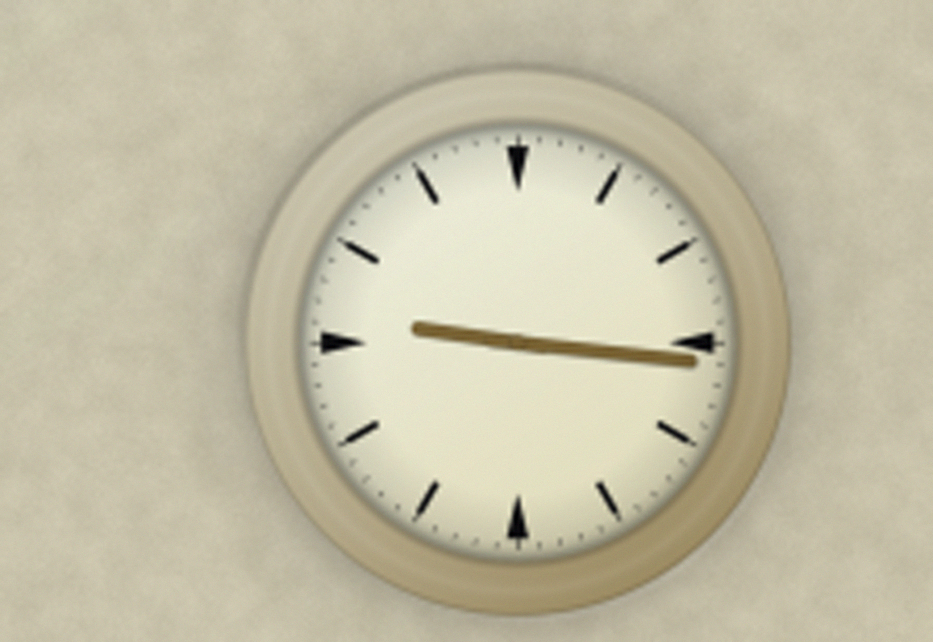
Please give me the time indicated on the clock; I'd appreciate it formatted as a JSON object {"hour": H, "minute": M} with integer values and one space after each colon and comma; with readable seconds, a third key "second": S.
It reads {"hour": 9, "minute": 16}
